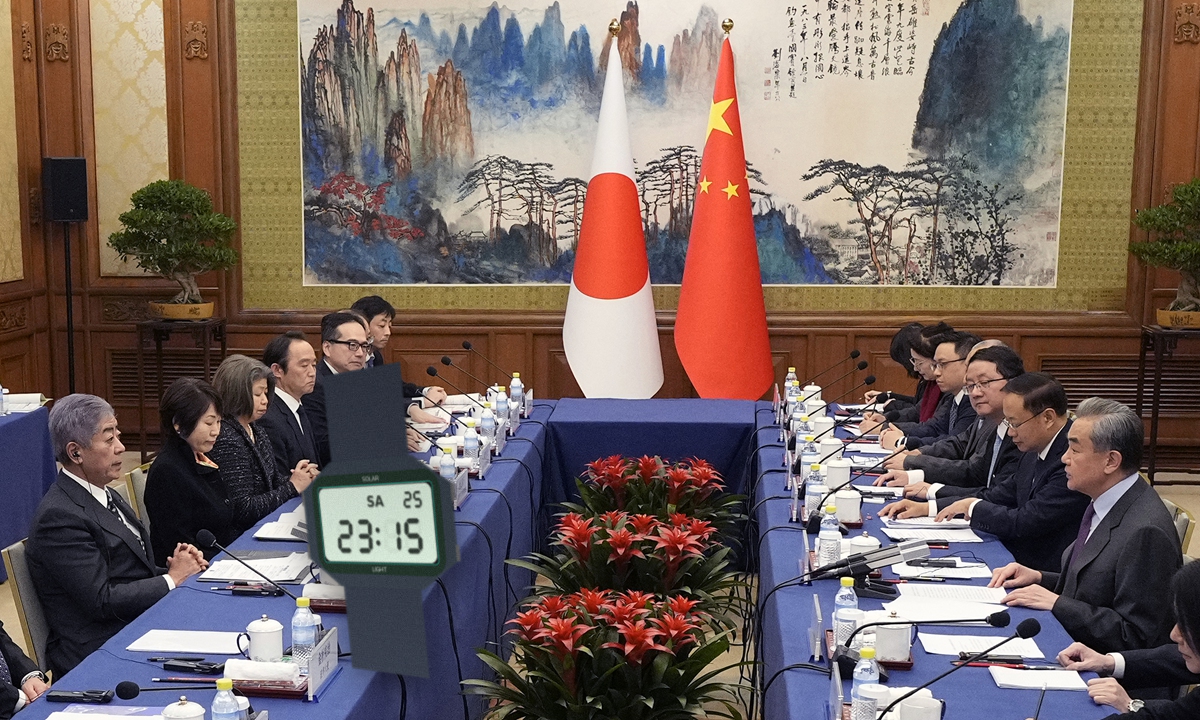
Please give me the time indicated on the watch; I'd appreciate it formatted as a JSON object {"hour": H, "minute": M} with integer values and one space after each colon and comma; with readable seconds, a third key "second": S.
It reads {"hour": 23, "minute": 15}
